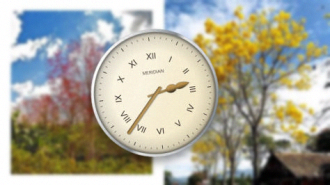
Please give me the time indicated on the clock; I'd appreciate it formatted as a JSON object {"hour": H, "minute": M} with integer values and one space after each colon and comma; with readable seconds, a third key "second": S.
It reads {"hour": 2, "minute": 37}
